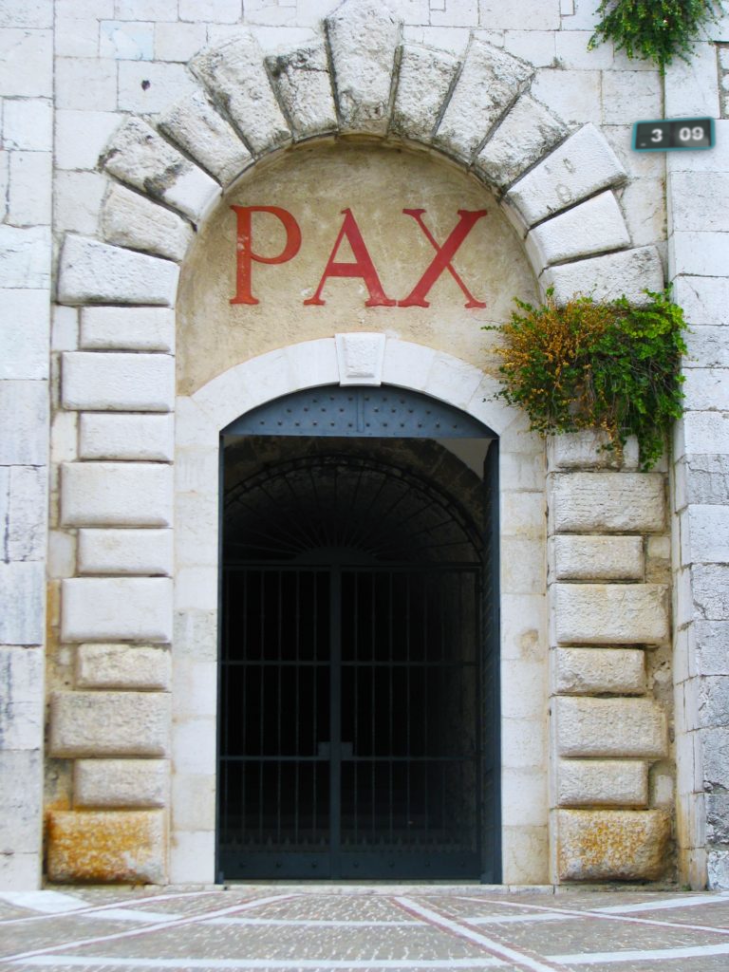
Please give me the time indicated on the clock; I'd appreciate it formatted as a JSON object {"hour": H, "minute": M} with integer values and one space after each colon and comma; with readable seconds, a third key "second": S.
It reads {"hour": 3, "minute": 9}
